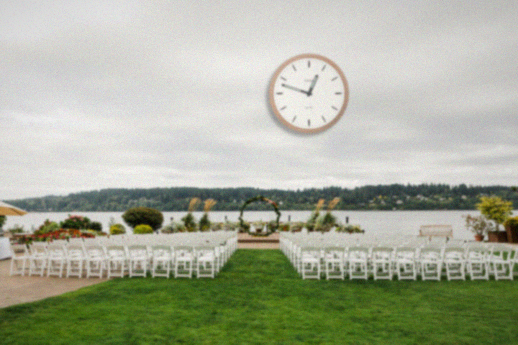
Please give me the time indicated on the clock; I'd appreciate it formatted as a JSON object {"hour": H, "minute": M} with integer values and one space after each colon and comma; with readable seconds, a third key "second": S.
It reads {"hour": 12, "minute": 48}
